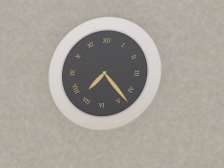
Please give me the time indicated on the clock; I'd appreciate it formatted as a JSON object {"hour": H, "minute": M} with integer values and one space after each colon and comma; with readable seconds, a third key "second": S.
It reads {"hour": 7, "minute": 23}
